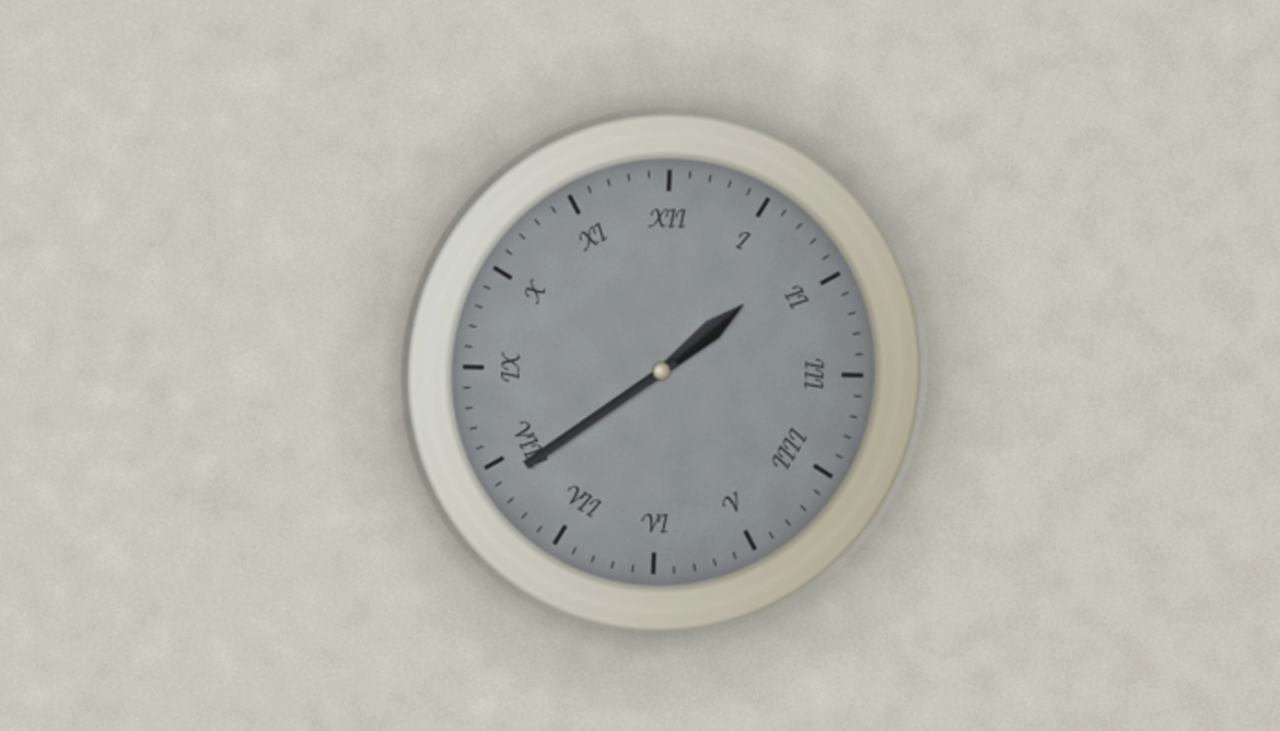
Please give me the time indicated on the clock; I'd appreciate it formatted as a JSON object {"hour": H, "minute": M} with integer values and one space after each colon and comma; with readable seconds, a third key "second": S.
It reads {"hour": 1, "minute": 39}
